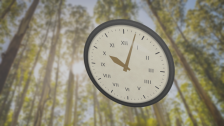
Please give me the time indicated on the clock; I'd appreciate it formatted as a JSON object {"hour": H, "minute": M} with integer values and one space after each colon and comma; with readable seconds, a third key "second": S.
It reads {"hour": 10, "minute": 3}
